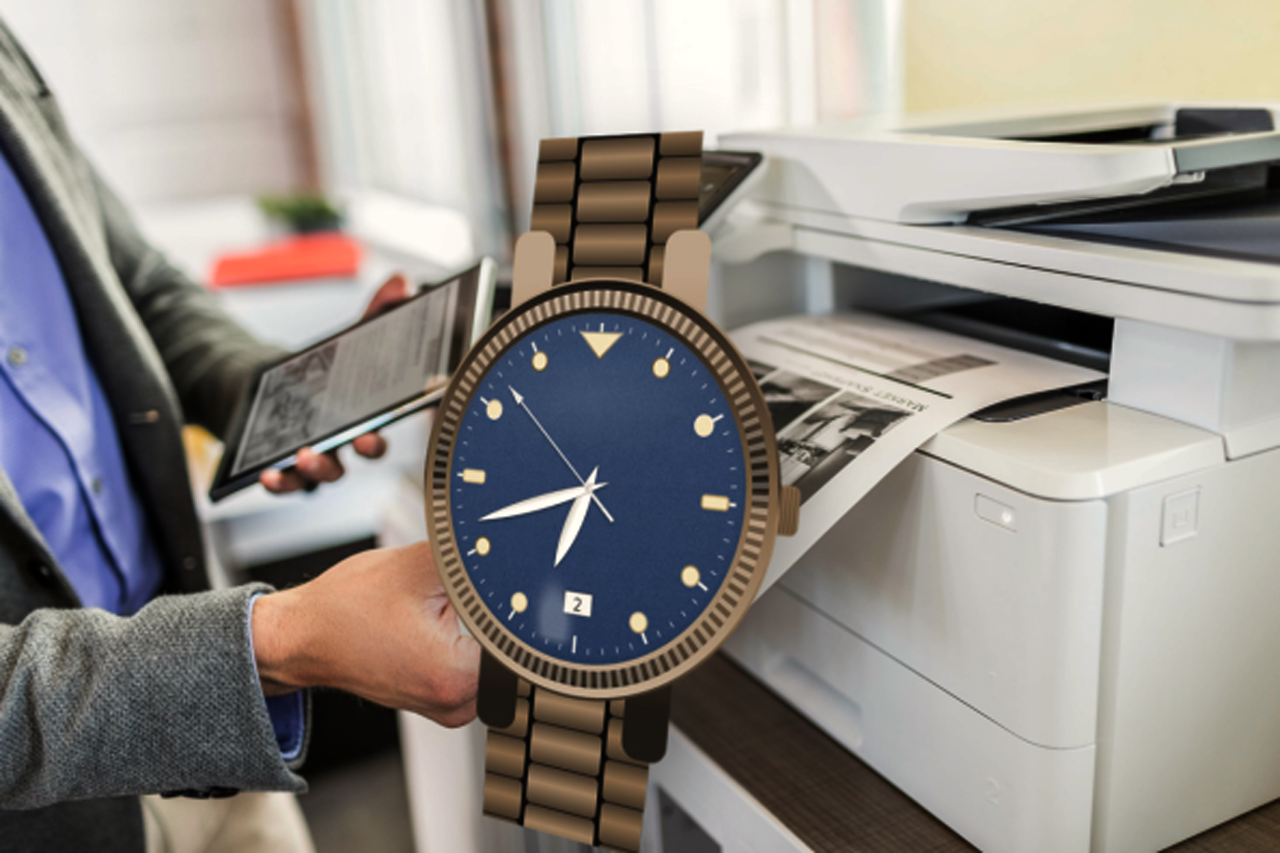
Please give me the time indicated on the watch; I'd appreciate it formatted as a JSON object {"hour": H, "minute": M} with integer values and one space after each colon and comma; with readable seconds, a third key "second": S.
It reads {"hour": 6, "minute": 41, "second": 52}
